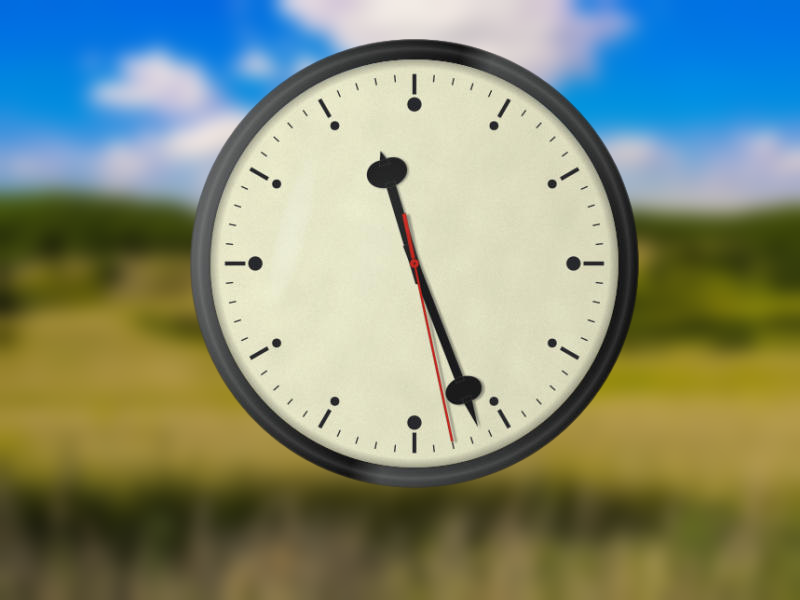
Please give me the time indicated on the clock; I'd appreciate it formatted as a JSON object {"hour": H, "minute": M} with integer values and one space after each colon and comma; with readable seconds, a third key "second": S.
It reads {"hour": 11, "minute": 26, "second": 28}
